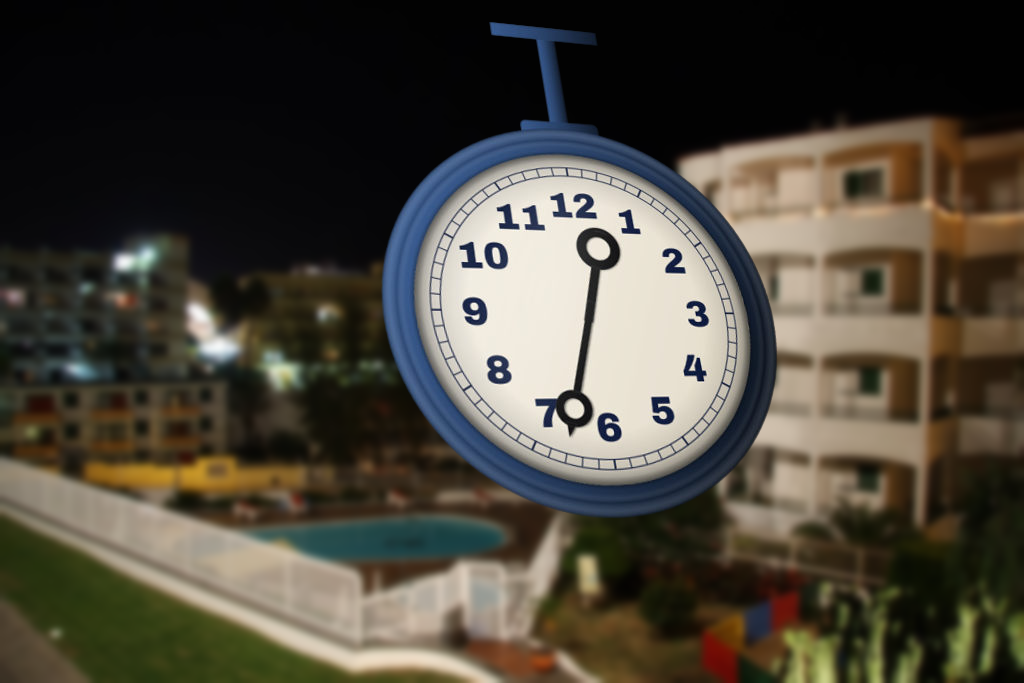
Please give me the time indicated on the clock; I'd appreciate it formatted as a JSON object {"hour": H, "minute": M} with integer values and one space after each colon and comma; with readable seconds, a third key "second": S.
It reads {"hour": 12, "minute": 33}
